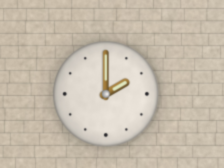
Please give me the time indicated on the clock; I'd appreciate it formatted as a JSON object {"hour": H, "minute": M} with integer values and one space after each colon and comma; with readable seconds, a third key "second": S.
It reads {"hour": 2, "minute": 0}
